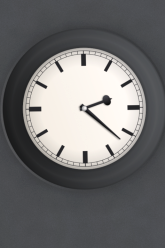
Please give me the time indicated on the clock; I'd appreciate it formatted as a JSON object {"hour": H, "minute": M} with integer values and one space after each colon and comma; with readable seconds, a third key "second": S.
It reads {"hour": 2, "minute": 22}
